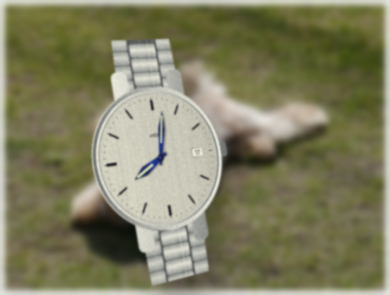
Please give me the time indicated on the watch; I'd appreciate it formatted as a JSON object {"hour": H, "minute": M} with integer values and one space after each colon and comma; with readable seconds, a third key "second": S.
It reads {"hour": 8, "minute": 2}
